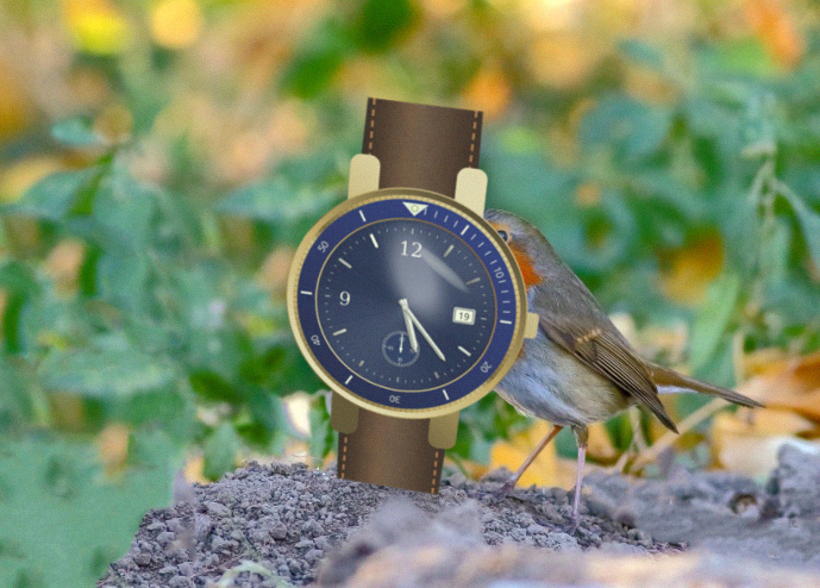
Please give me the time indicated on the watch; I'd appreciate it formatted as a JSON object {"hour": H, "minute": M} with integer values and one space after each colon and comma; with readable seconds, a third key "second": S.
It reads {"hour": 5, "minute": 23}
